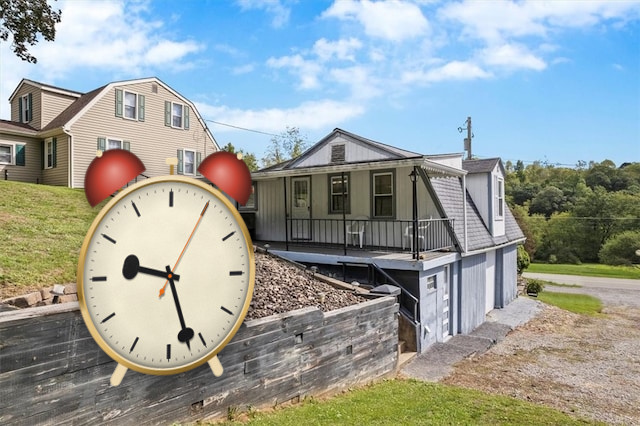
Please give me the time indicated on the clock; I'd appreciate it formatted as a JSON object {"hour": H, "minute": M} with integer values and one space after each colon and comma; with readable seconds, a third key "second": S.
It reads {"hour": 9, "minute": 27, "second": 5}
